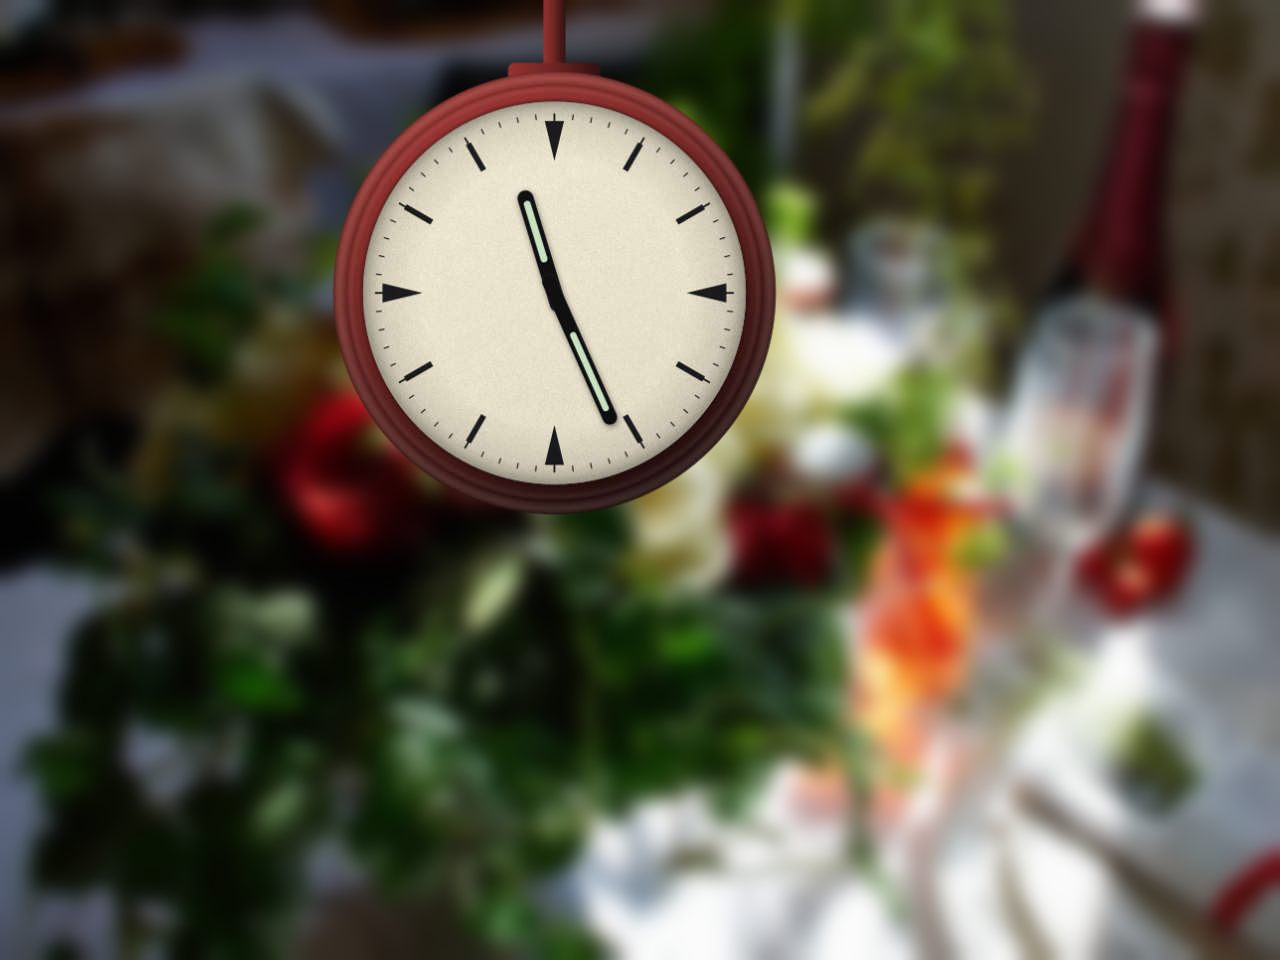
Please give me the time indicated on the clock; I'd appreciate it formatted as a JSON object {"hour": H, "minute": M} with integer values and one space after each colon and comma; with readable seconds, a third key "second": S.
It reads {"hour": 11, "minute": 26}
